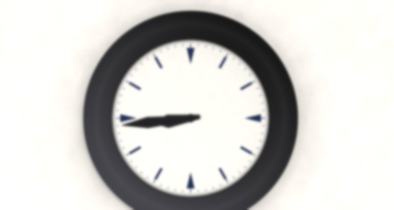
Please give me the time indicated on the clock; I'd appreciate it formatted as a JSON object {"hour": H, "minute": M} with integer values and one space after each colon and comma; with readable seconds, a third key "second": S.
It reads {"hour": 8, "minute": 44}
